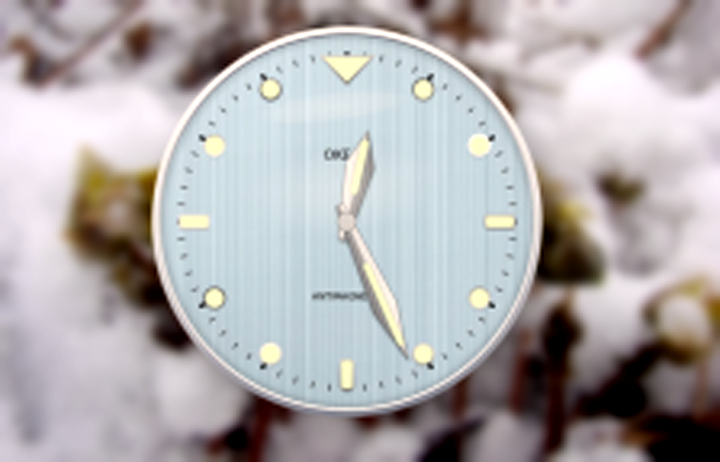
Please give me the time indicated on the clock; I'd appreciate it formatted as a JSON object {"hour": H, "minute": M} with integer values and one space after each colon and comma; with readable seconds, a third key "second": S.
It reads {"hour": 12, "minute": 26}
